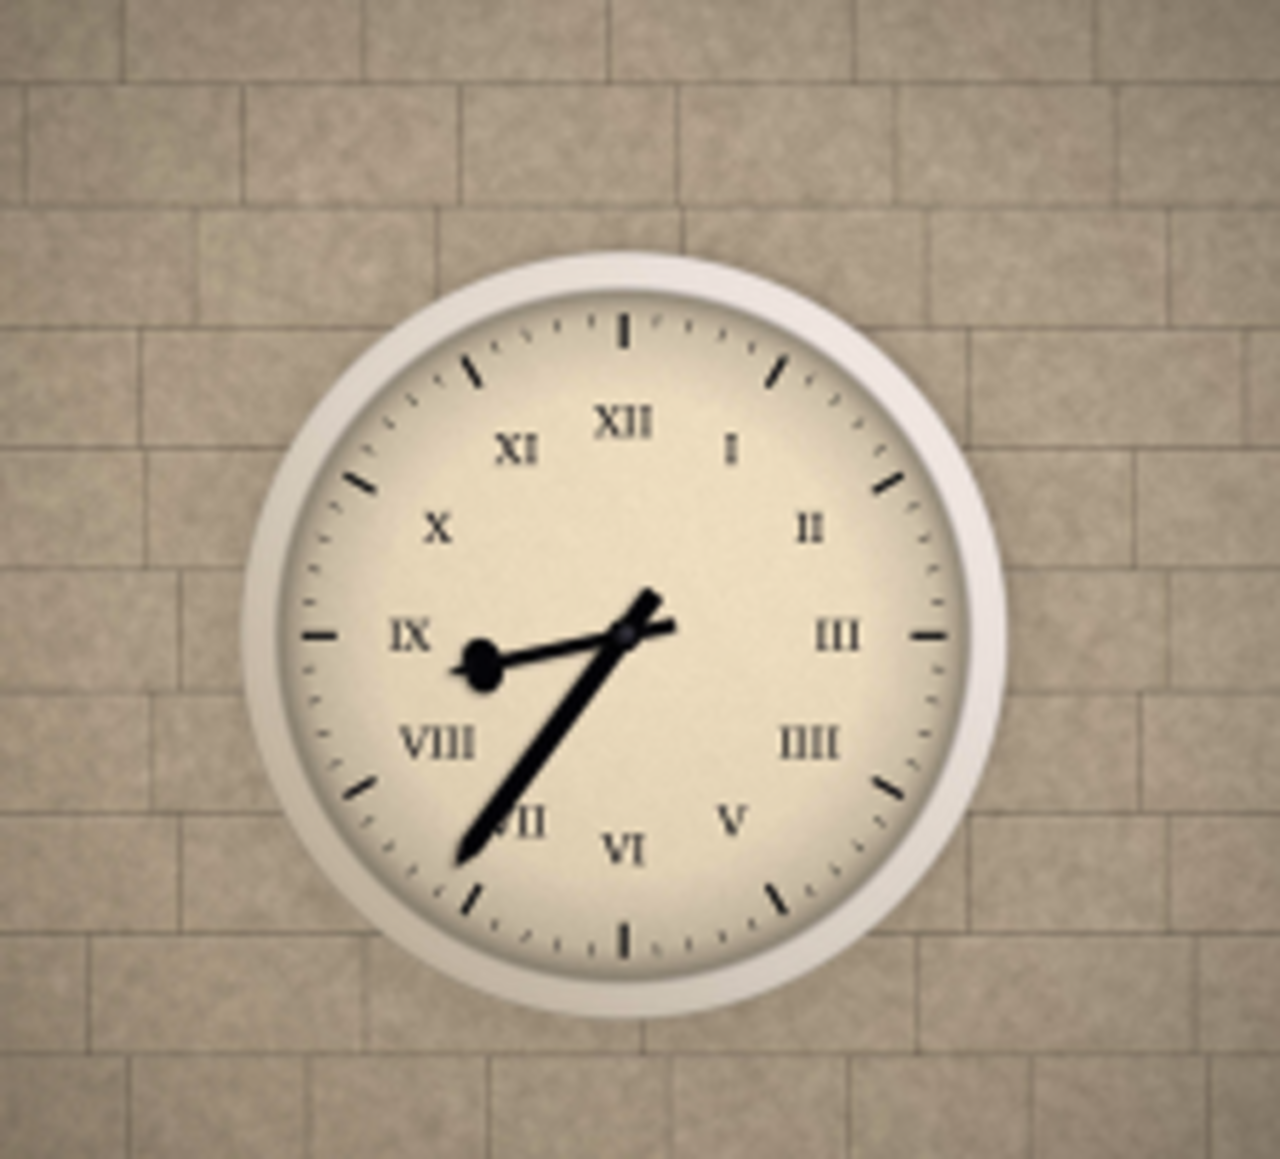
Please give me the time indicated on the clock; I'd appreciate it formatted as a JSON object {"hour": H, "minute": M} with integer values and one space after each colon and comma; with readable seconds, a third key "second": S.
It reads {"hour": 8, "minute": 36}
